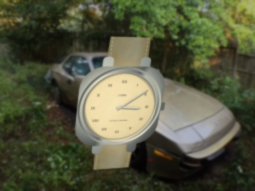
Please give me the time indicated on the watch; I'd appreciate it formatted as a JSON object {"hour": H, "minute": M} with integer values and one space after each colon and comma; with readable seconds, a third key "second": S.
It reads {"hour": 3, "minute": 9}
